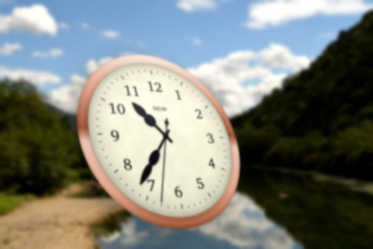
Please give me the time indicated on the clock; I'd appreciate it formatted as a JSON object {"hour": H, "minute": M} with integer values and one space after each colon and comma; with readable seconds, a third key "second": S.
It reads {"hour": 10, "minute": 36, "second": 33}
